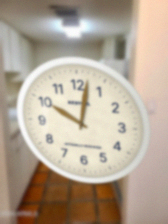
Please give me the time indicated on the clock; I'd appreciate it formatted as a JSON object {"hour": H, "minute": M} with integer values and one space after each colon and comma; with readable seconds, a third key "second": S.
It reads {"hour": 10, "minute": 2}
